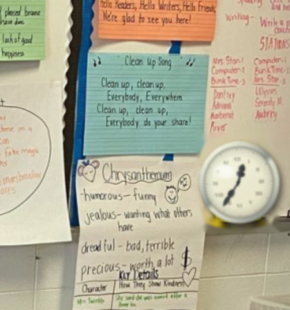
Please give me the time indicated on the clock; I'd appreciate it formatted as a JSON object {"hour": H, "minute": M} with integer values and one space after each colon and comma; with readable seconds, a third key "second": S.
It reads {"hour": 12, "minute": 36}
